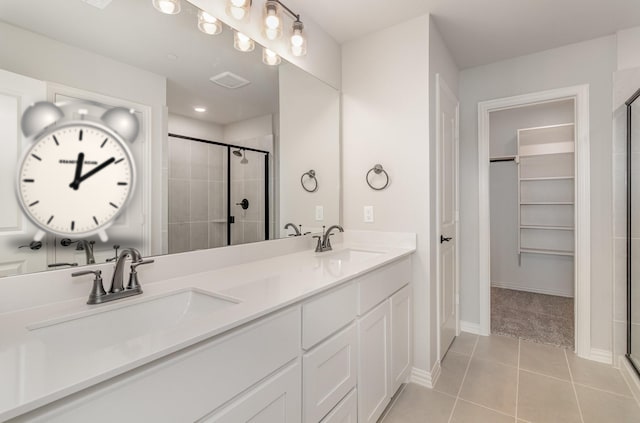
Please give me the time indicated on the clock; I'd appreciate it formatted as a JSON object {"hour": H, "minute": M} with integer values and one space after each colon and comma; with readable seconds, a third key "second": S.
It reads {"hour": 12, "minute": 9}
